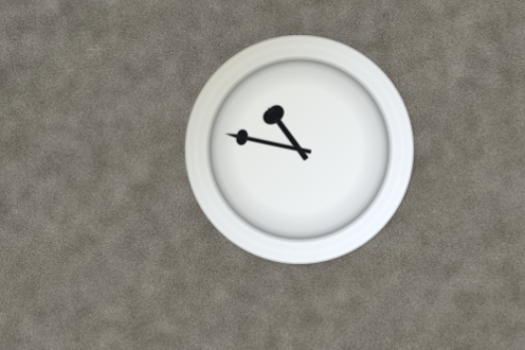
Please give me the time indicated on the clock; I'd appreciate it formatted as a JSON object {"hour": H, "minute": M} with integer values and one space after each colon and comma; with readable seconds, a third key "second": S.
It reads {"hour": 10, "minute": 47}
